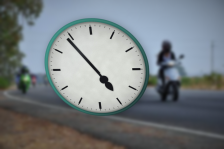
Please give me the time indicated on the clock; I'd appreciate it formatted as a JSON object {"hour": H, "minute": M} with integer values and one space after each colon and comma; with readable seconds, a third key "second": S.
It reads {"hour": 4, "minute": 54}
